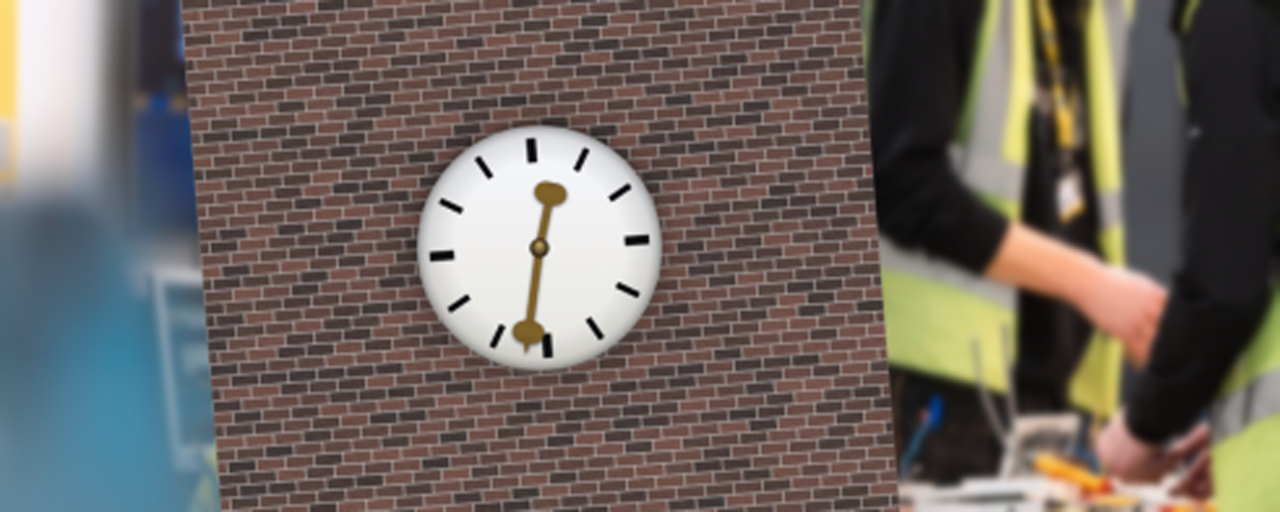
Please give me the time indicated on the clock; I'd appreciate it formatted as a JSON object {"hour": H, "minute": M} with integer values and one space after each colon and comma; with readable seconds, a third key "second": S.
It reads {"hour": 12, "minute": 32}
